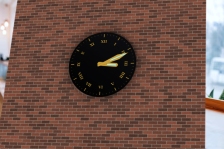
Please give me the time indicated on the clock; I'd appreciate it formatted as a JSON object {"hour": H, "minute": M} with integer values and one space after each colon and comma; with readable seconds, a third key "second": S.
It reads {"hour": 3, "minute": 11}
